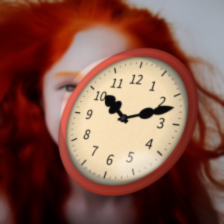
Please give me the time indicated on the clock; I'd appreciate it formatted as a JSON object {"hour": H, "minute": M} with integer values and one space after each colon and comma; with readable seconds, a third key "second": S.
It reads {"hour": 10, "minute": 12}
